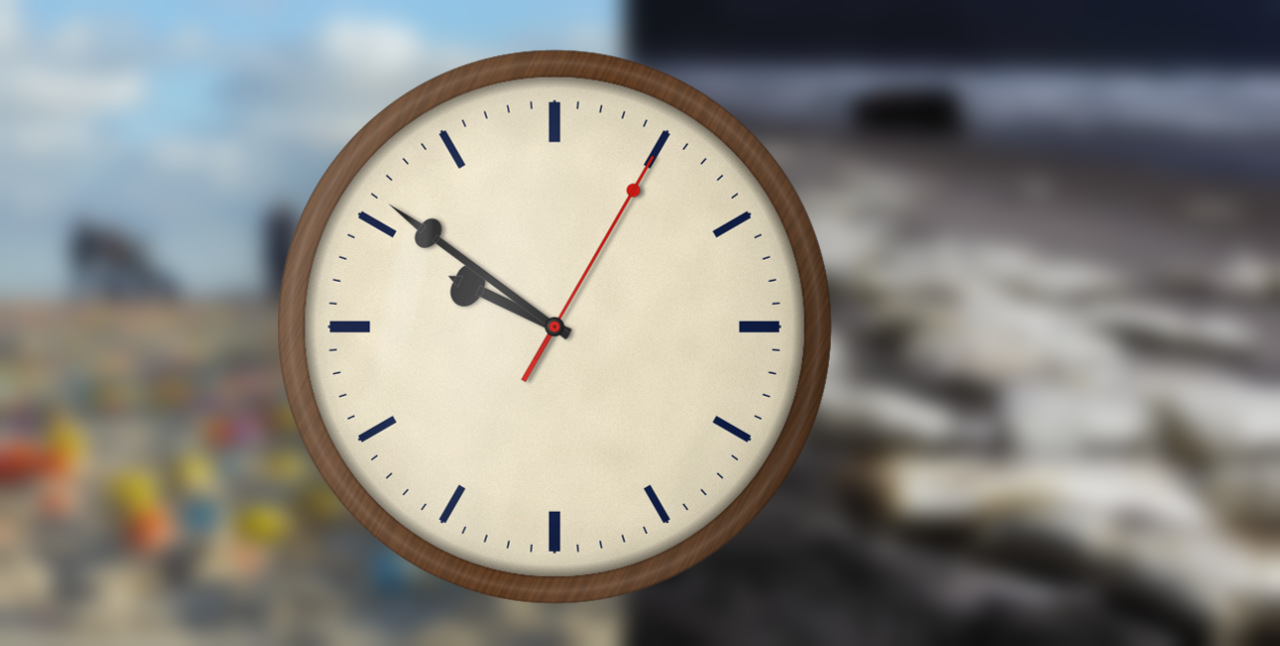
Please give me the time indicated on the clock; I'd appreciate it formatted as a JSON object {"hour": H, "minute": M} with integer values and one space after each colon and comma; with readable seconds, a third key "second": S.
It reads {"hour": 9, "minute": 51, "second": 5}
